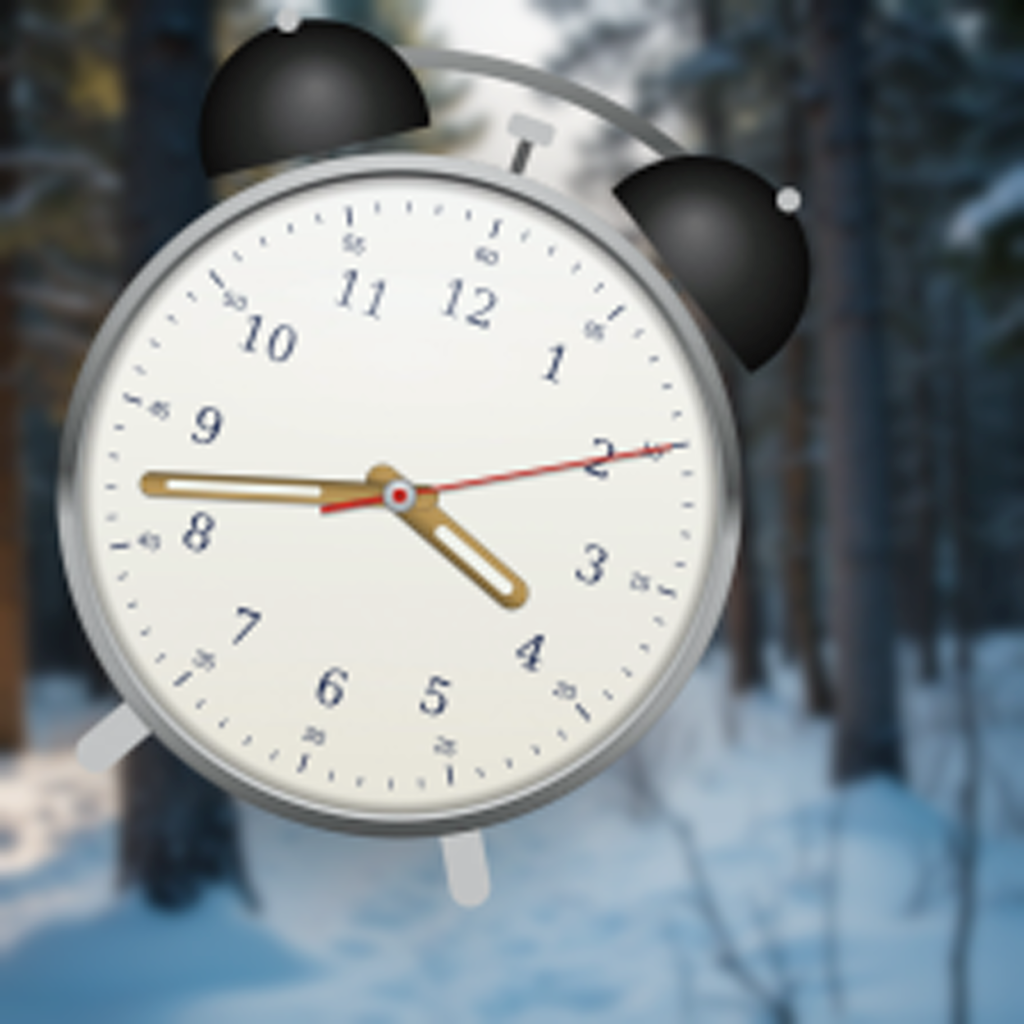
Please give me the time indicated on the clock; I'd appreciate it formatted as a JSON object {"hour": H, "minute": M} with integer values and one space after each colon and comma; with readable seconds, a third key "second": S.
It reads {"hour": 3, "minute": 42, "second": 10}
